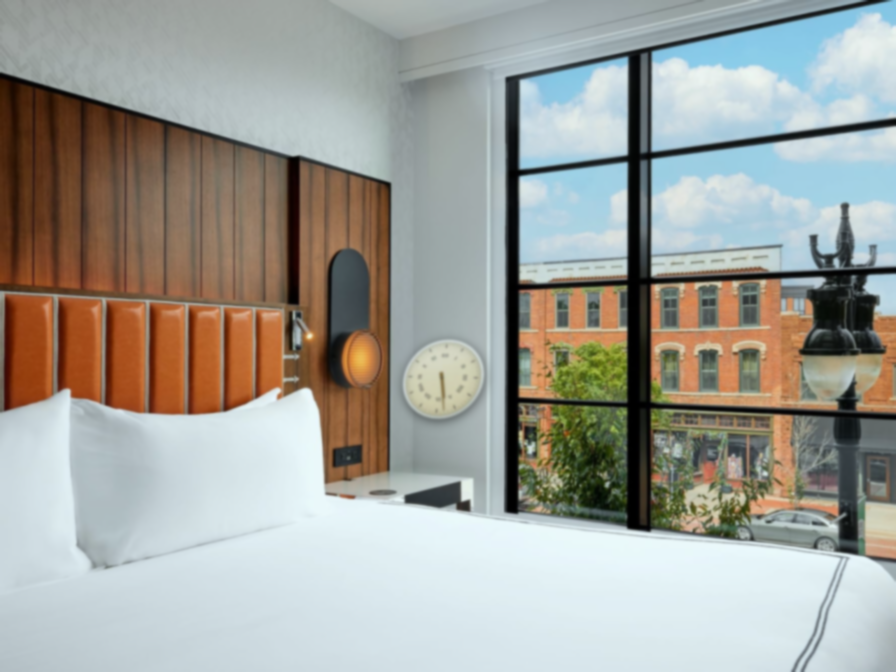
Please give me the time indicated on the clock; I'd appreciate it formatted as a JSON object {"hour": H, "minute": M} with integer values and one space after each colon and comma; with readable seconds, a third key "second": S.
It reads {"hour": 5, "minute": 28}
